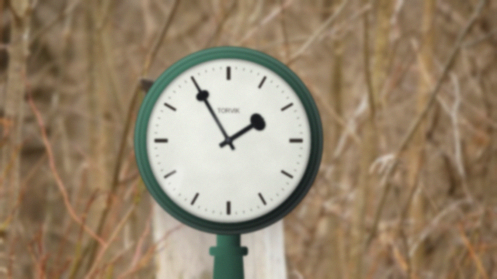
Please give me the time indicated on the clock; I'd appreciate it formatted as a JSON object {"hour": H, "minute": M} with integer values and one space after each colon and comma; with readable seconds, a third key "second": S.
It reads {"hour": 1, "minute": 55}
